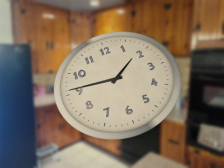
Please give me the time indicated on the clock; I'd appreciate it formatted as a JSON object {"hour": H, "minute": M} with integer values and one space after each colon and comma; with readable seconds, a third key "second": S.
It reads {"hour": 1, "minute": 46}
